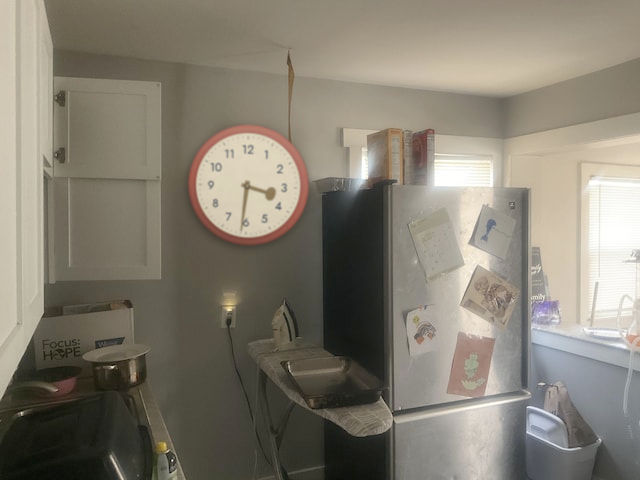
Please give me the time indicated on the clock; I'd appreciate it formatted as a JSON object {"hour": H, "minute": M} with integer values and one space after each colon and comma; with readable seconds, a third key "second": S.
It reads {"hour": 3, "minute": 31}
